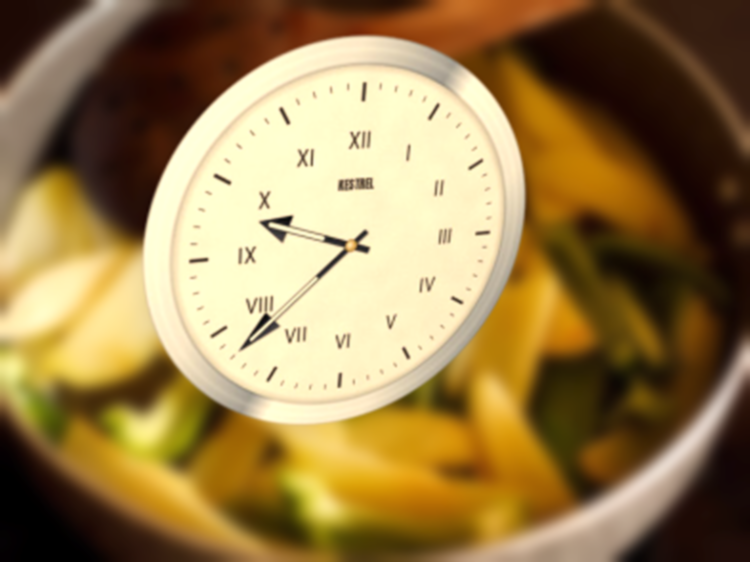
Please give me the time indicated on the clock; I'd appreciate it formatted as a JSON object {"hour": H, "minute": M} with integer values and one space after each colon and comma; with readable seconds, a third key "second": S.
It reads {"hour": 9, "minute": 38}
